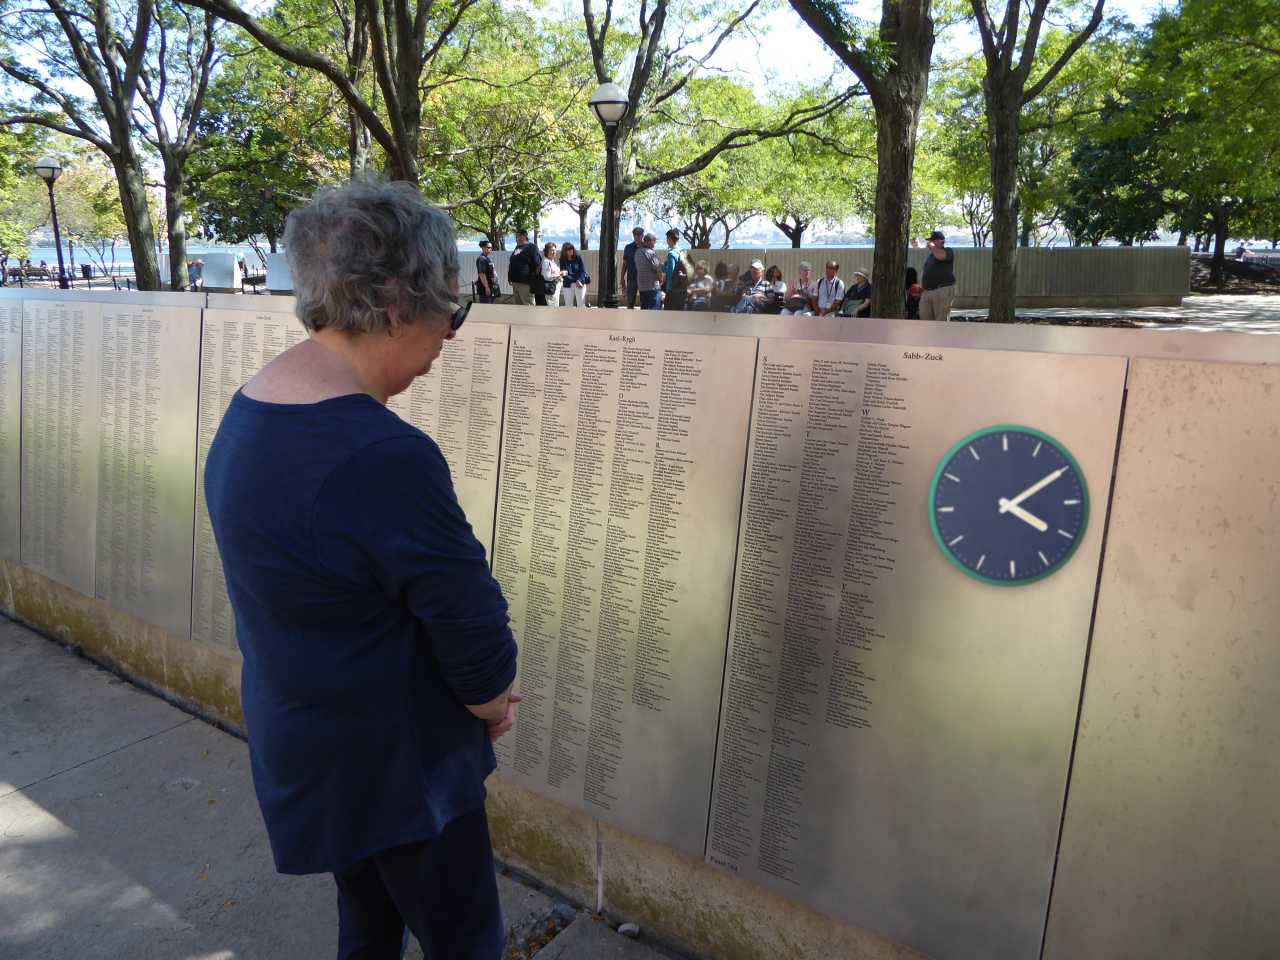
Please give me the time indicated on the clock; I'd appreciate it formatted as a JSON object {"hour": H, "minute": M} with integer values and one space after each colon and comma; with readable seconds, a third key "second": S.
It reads {"hour": 4, "minute": 10}
